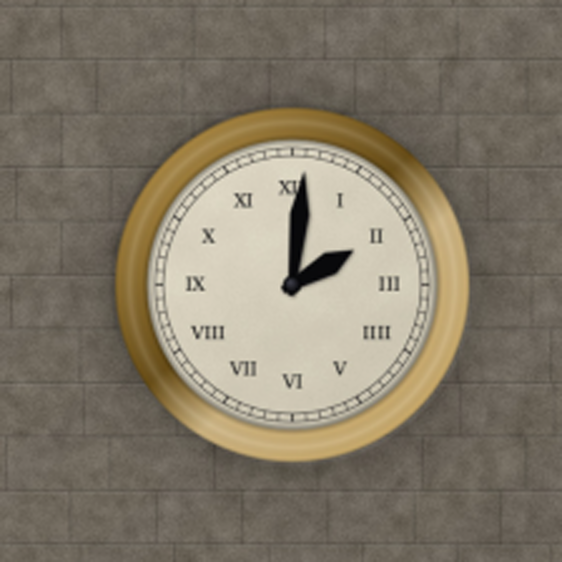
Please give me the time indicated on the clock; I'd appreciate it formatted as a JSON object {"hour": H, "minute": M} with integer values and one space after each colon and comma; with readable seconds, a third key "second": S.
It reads {"hour": 2, "minute": 1}
